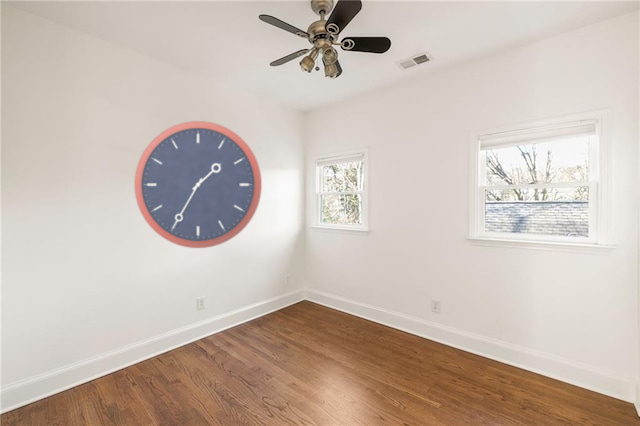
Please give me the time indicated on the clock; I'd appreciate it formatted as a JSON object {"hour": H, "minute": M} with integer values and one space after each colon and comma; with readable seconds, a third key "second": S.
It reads {"hour": 1, "minute": 35}
